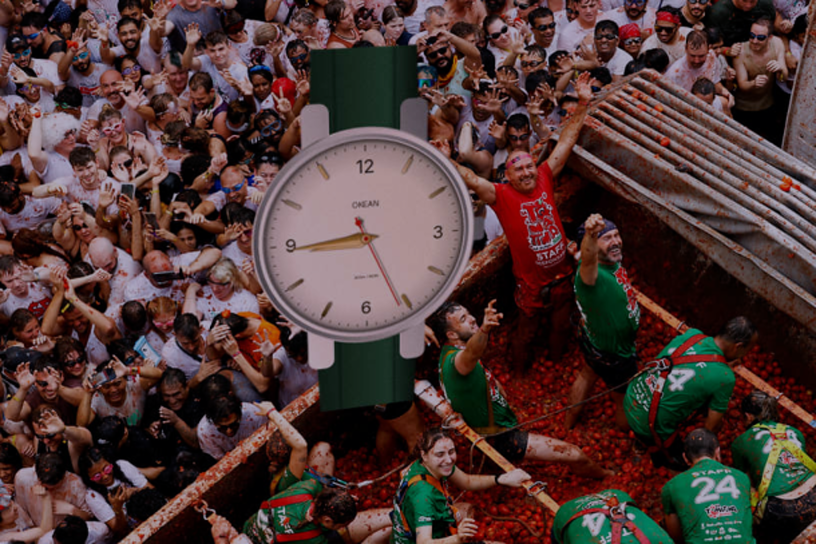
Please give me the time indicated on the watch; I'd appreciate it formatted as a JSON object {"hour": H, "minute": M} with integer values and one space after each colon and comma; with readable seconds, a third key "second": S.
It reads {"hour": 8, "minute": 44, "second": 26}
